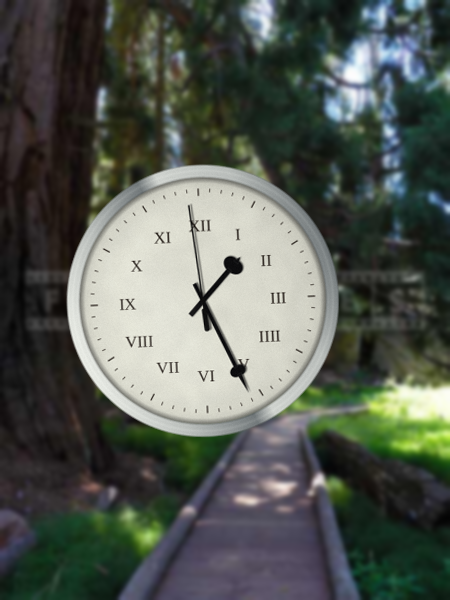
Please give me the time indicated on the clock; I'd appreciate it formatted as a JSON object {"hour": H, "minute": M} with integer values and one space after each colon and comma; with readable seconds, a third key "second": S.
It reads {"hour": 1, "minute": 25, "second": 59}
